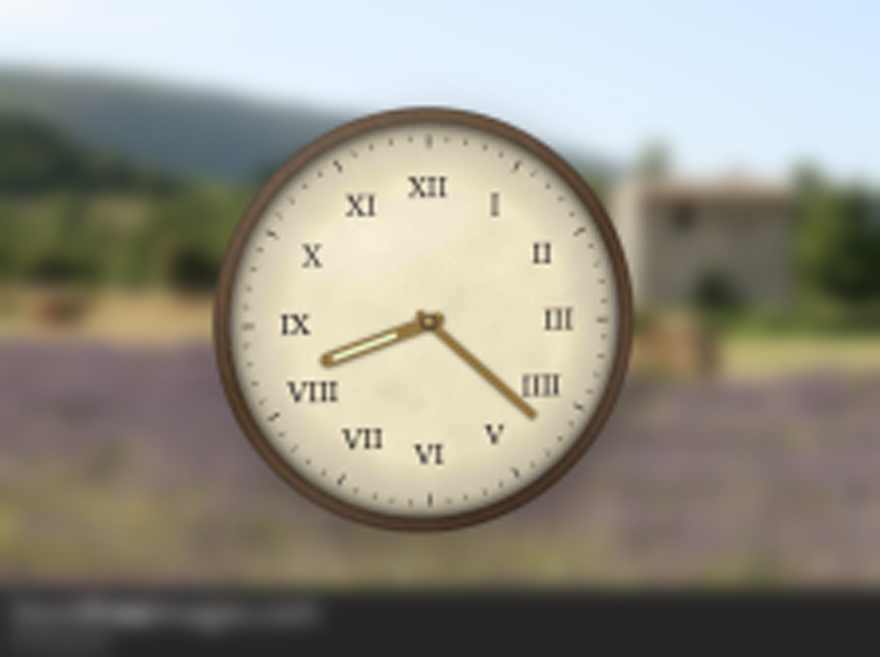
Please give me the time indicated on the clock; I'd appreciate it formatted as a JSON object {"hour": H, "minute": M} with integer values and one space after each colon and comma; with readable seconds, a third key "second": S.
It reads {"hour": 8, "minute": 22}
